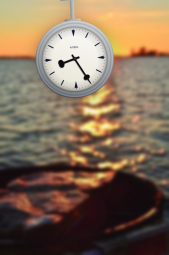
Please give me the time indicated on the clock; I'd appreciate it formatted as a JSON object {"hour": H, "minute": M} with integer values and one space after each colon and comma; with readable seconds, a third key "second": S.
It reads {"hour": 8, "minute": 25}
